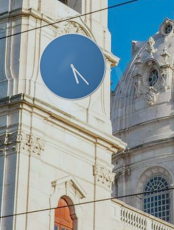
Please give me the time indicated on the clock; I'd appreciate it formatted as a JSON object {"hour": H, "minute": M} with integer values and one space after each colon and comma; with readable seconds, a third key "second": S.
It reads {"hour": 5, "minute": 23}
